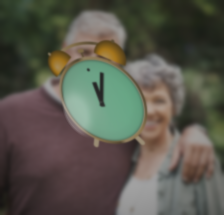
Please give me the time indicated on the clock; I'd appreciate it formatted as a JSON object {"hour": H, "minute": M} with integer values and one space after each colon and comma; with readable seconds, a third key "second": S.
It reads {"hour": 12, "minute": 4}
